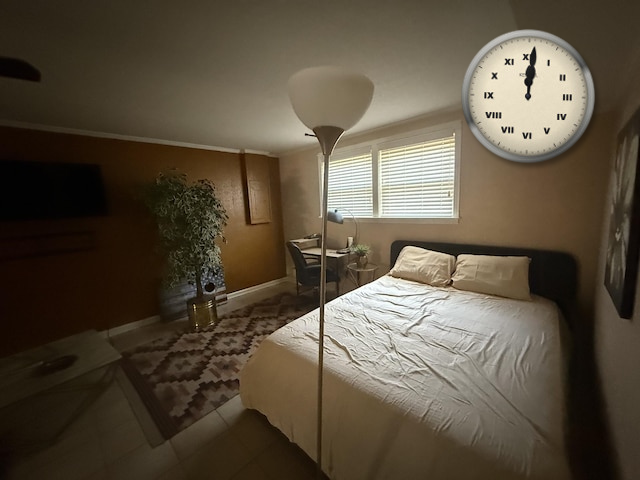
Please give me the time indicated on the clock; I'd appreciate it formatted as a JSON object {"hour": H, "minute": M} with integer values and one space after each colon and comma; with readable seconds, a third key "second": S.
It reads {"hour": 12, "minute": 1}
